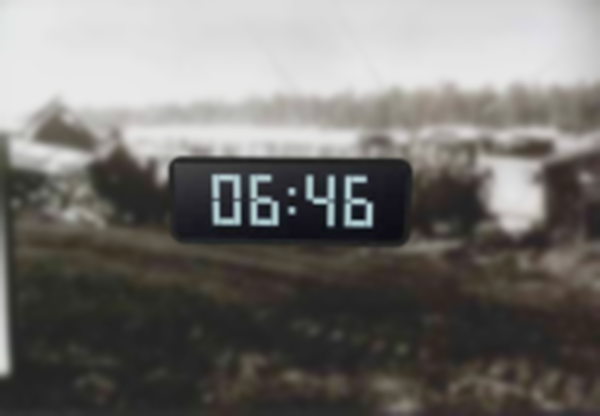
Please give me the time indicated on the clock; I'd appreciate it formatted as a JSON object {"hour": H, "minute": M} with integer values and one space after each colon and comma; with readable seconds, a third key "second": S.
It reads {"hour": 6, "minute": 46}
